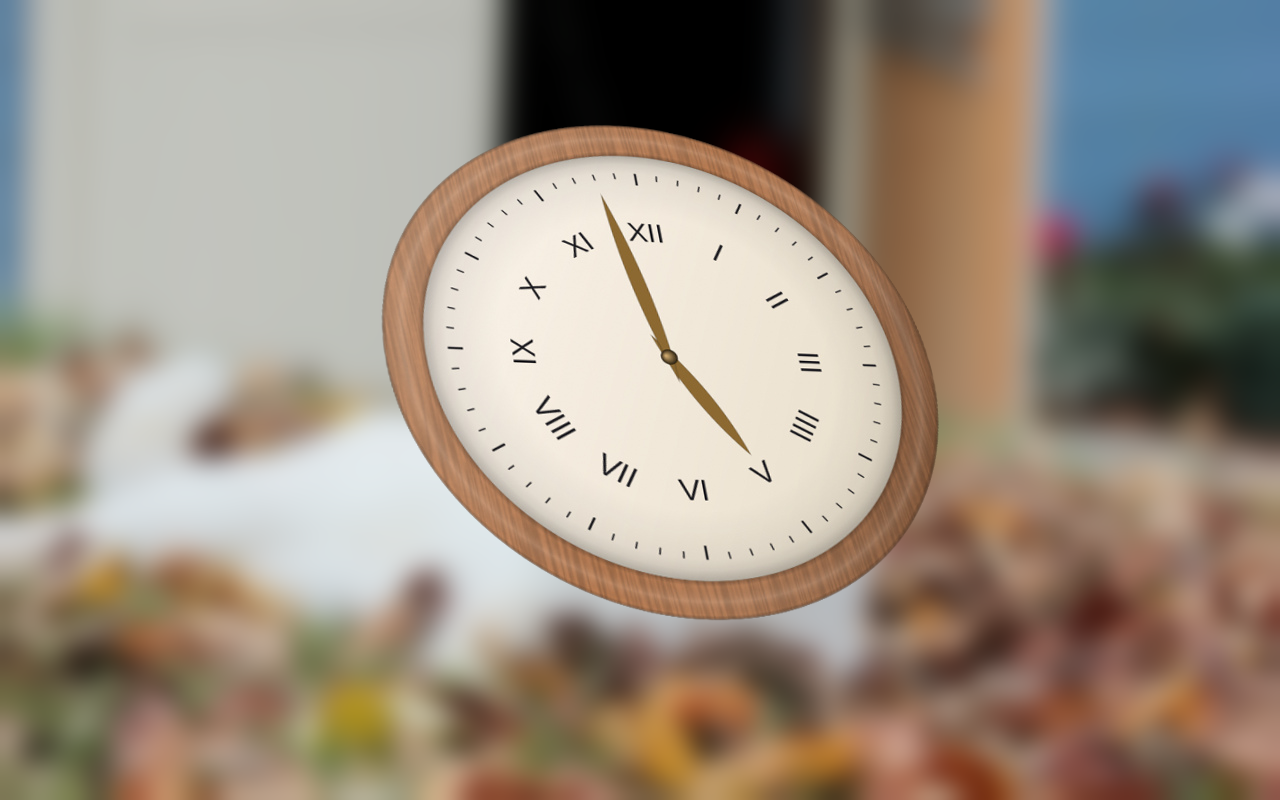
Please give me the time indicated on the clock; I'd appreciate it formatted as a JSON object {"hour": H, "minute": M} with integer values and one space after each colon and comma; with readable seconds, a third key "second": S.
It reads {"hour": 4, "minute": 58}
